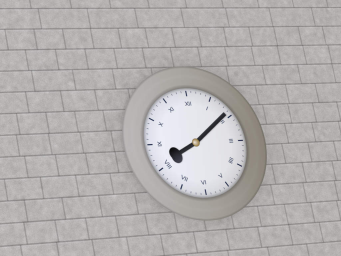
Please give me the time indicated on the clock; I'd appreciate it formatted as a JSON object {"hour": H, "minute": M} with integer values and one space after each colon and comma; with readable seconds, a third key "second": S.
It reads {"hour": 8, "minute": 9}
